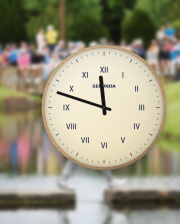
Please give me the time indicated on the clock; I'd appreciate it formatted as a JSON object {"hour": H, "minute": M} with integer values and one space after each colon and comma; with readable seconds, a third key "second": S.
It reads {"hour": 11, "minute": 48}
